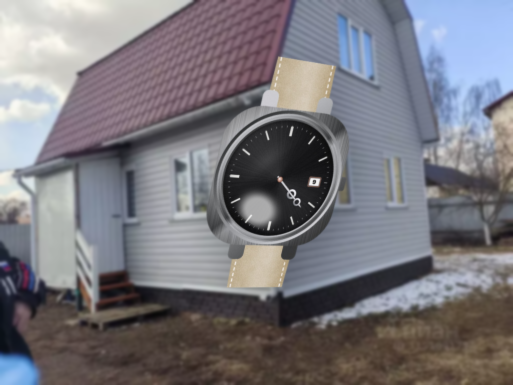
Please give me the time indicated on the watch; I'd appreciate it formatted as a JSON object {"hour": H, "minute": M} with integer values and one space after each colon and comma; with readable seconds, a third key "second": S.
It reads {"hour": 4, "minute": 22}
